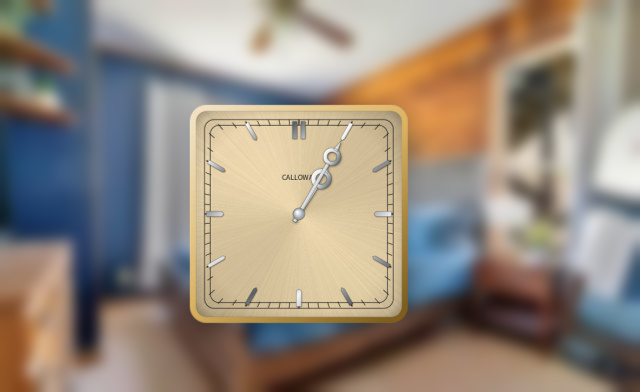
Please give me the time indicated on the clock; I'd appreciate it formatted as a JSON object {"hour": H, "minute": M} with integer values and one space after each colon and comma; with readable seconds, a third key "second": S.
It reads {"hour": 1, "minute": 5}
